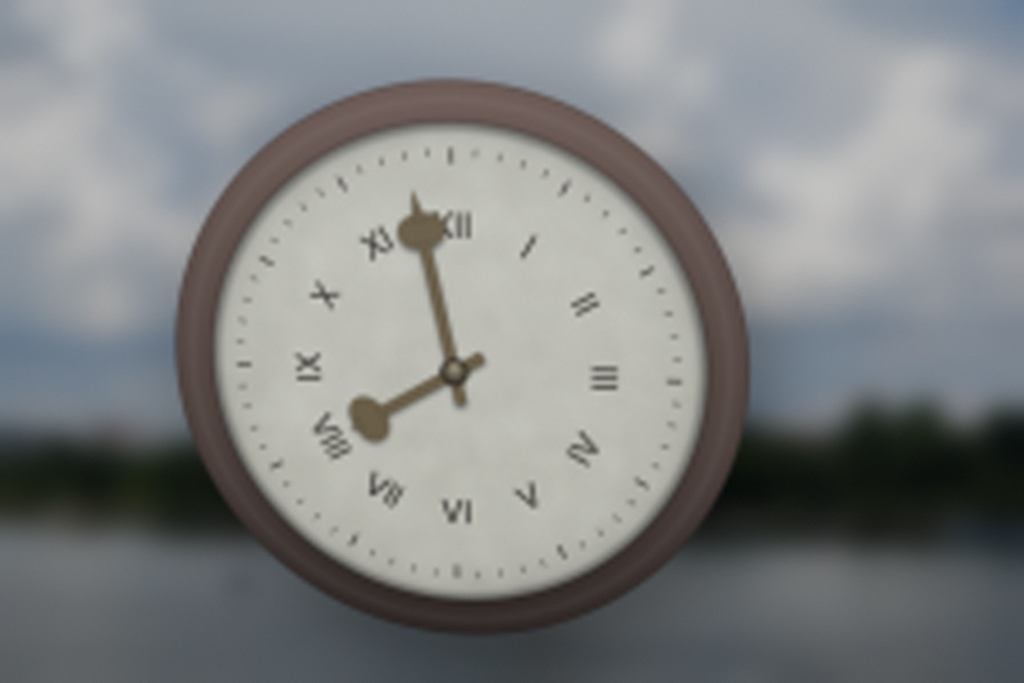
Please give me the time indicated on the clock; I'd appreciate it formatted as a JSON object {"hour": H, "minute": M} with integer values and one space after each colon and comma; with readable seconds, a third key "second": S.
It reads {"hour": 7, "minute": 58}
